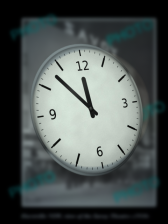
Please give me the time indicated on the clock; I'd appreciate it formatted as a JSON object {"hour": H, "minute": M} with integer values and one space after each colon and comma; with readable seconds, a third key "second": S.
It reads {"hour": 11, "minute": 53}
